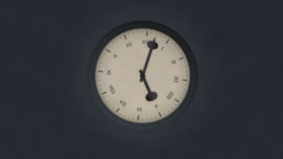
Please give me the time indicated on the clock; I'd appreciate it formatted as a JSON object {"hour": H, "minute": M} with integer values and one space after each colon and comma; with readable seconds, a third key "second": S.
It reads {"hour": 5, "minute": 2}
